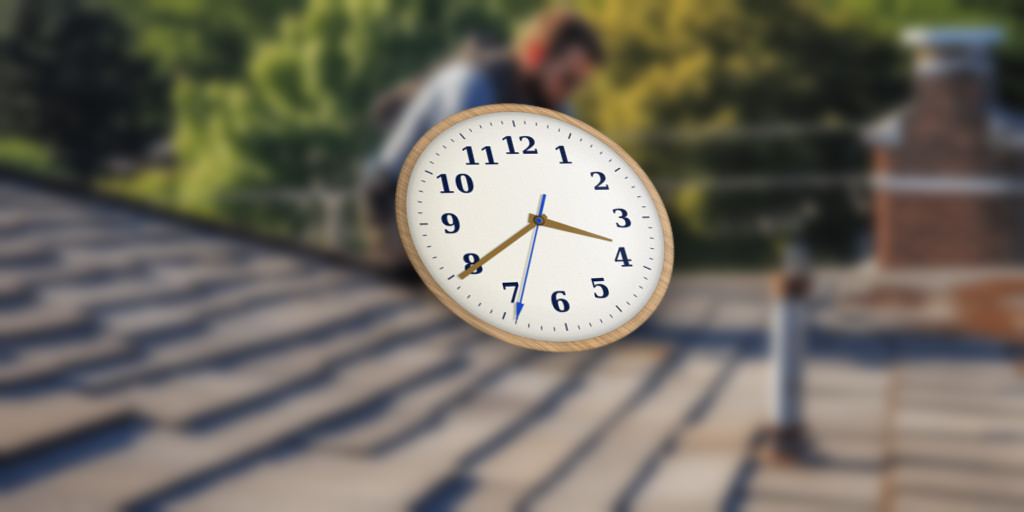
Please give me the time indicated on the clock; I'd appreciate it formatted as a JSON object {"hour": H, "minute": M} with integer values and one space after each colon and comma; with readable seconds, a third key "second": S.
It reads {"hour": 3, "minute": 39, "second": 34}
